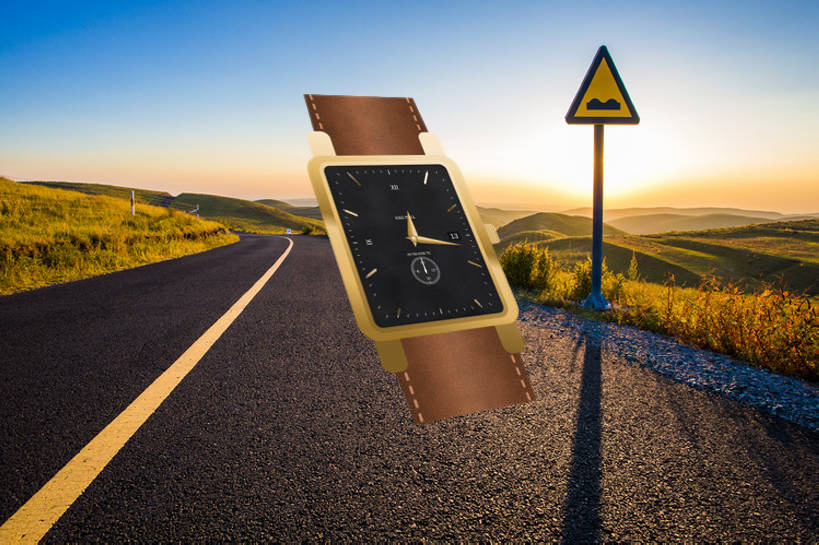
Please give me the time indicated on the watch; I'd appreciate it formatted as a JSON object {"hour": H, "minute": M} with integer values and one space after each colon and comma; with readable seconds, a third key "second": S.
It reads {"hour": 12, "minute": 17}
